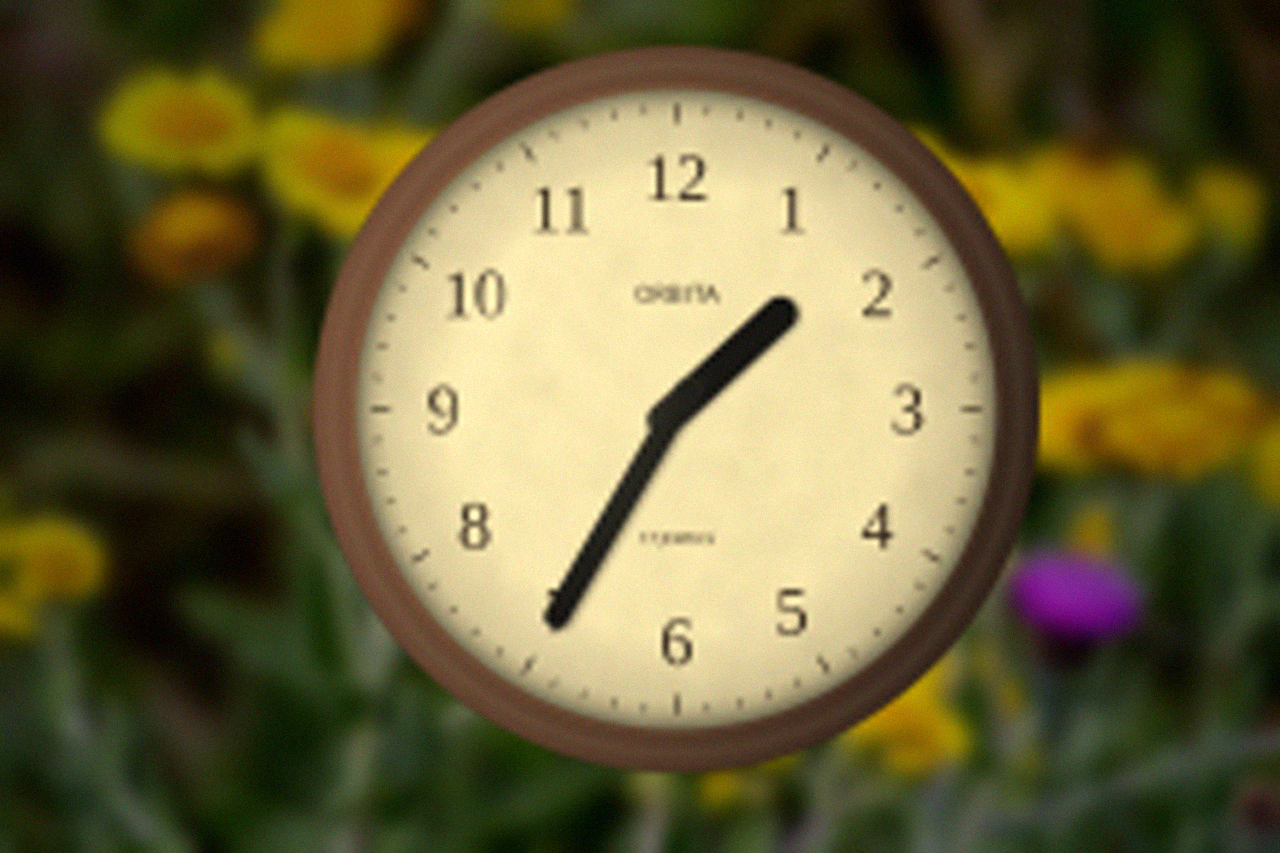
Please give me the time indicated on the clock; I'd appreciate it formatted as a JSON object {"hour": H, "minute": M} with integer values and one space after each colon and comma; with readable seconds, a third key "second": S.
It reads {"hour": 1, "minute": 35}
